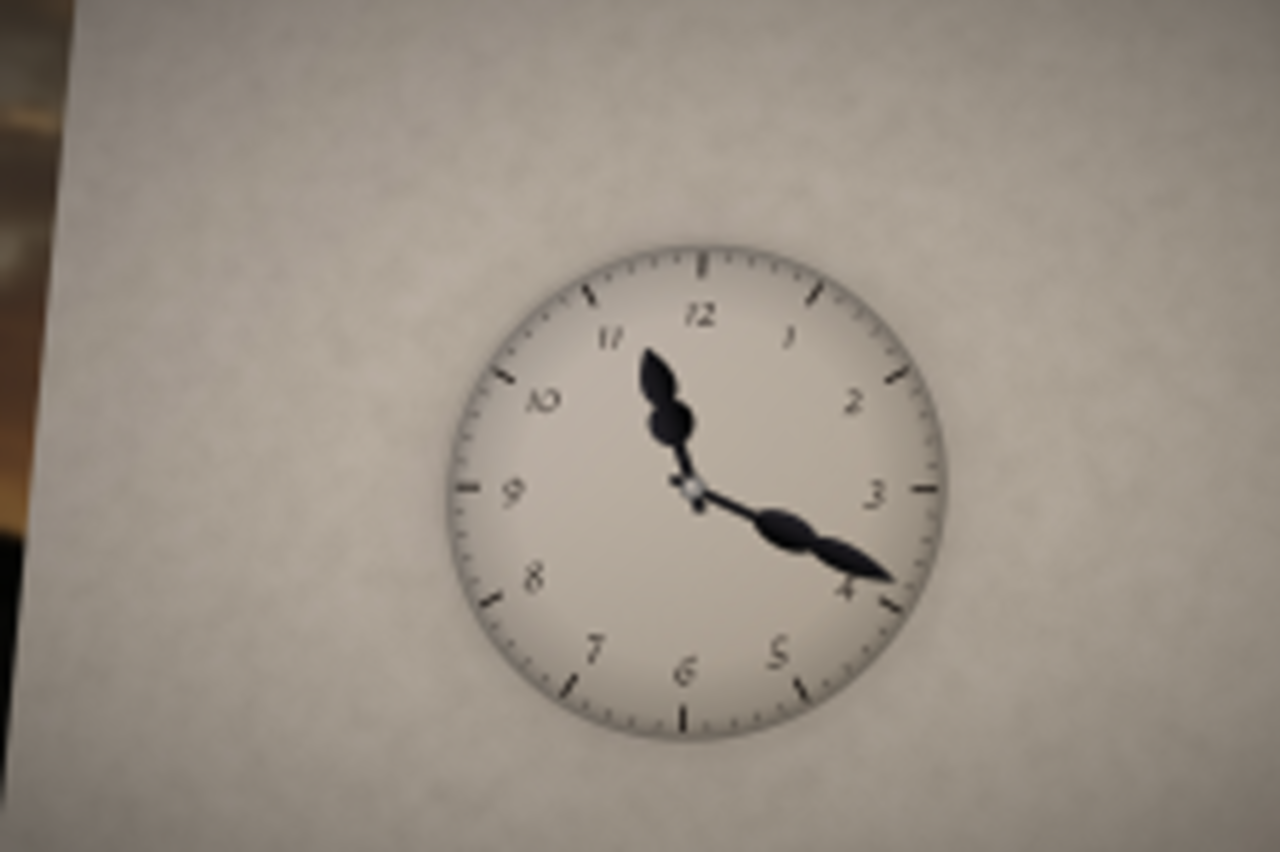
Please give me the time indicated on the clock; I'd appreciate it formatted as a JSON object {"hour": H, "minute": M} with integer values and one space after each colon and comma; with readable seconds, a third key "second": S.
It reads {"hour": 11, "minute": 19}
